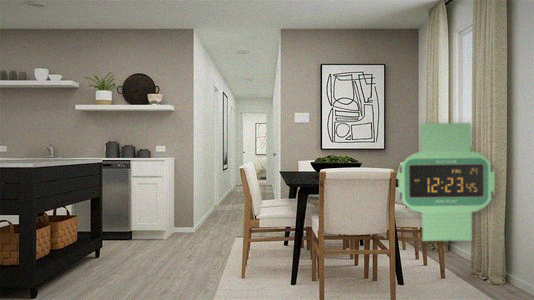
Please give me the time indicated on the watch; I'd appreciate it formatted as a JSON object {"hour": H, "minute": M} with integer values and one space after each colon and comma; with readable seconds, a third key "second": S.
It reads {"hour": 12, "minute": 23}
